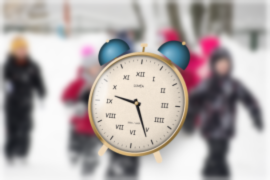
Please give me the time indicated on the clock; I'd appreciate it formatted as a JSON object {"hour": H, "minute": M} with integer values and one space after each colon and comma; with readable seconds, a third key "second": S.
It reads {"hour": 9, "minute": 26}
